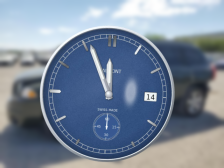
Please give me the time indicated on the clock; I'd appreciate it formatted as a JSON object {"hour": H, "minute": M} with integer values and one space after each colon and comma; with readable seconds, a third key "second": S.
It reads {"hour": 11, "minute": 56}
